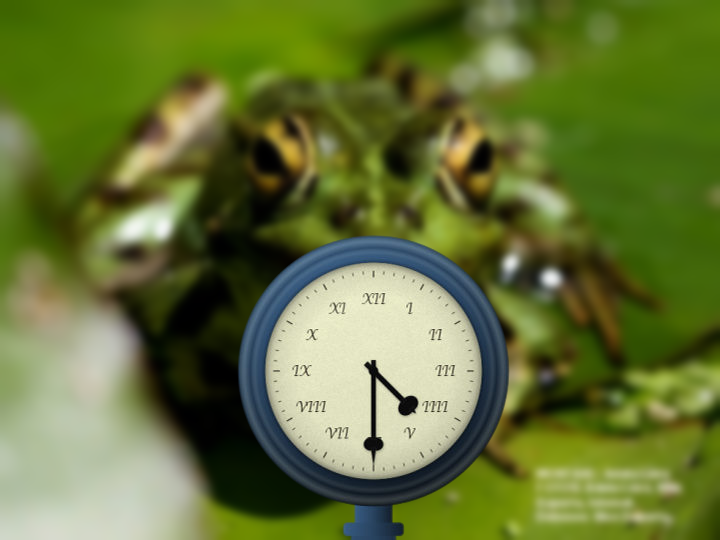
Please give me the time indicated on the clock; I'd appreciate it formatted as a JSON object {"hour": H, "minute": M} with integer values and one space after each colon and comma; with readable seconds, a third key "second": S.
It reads {"hour": 4, "minute": 30}
